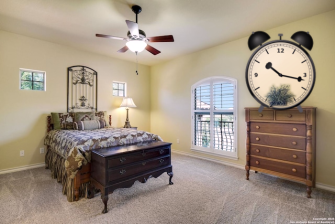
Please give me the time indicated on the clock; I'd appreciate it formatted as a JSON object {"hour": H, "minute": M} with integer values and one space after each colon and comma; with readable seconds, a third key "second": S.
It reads {"hour": 10, "minute": 17}
